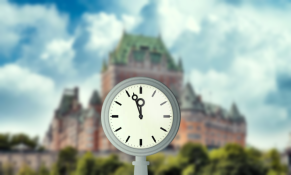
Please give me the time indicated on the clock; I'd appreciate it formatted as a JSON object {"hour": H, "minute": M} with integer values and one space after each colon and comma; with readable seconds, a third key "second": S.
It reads {"hour": 11, "minute": 57}
